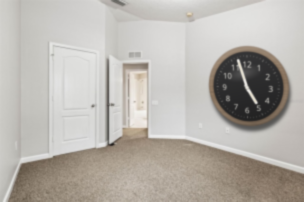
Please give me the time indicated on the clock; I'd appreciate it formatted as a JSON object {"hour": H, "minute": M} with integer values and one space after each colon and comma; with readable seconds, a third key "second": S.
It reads {"hour": 4, "minute": 57}
